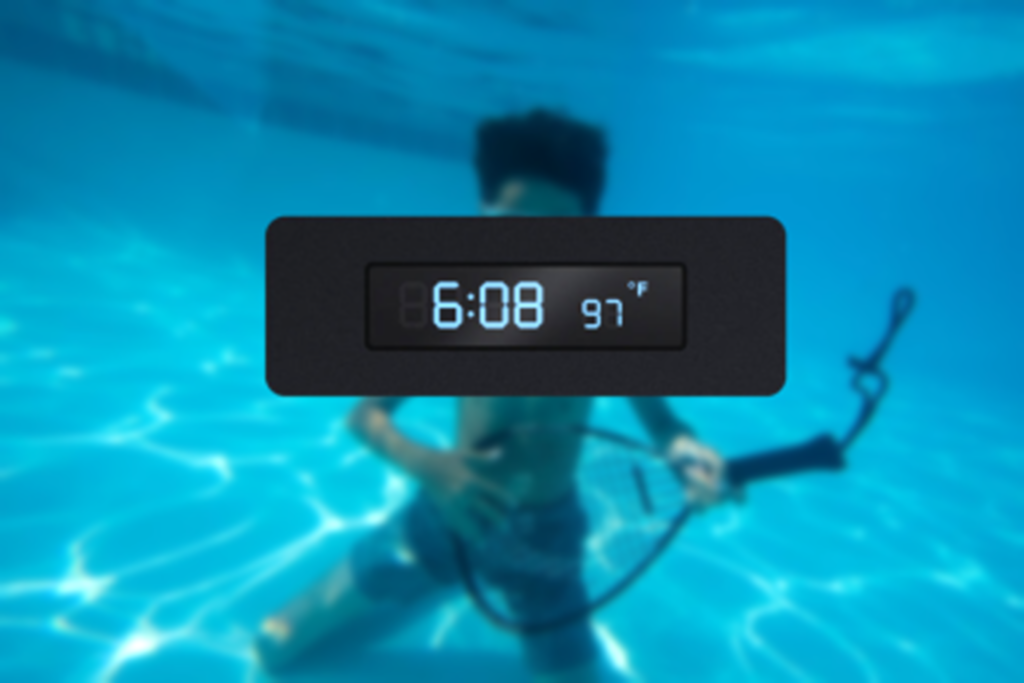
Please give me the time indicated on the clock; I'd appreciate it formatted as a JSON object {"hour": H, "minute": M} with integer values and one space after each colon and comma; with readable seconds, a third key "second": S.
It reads {"hour": 6, "minute": 8}
